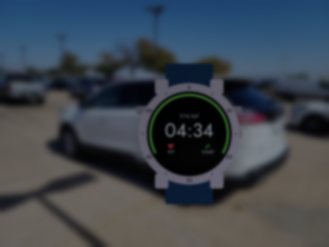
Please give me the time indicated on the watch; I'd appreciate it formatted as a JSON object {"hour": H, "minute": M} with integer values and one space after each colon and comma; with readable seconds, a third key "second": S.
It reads {"hour": 4, "minute": 34}
